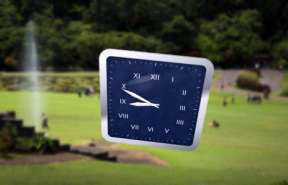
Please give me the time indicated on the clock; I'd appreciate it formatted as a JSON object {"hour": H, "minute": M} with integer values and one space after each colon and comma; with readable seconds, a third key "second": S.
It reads {"hour": 8, "minute": 49}
